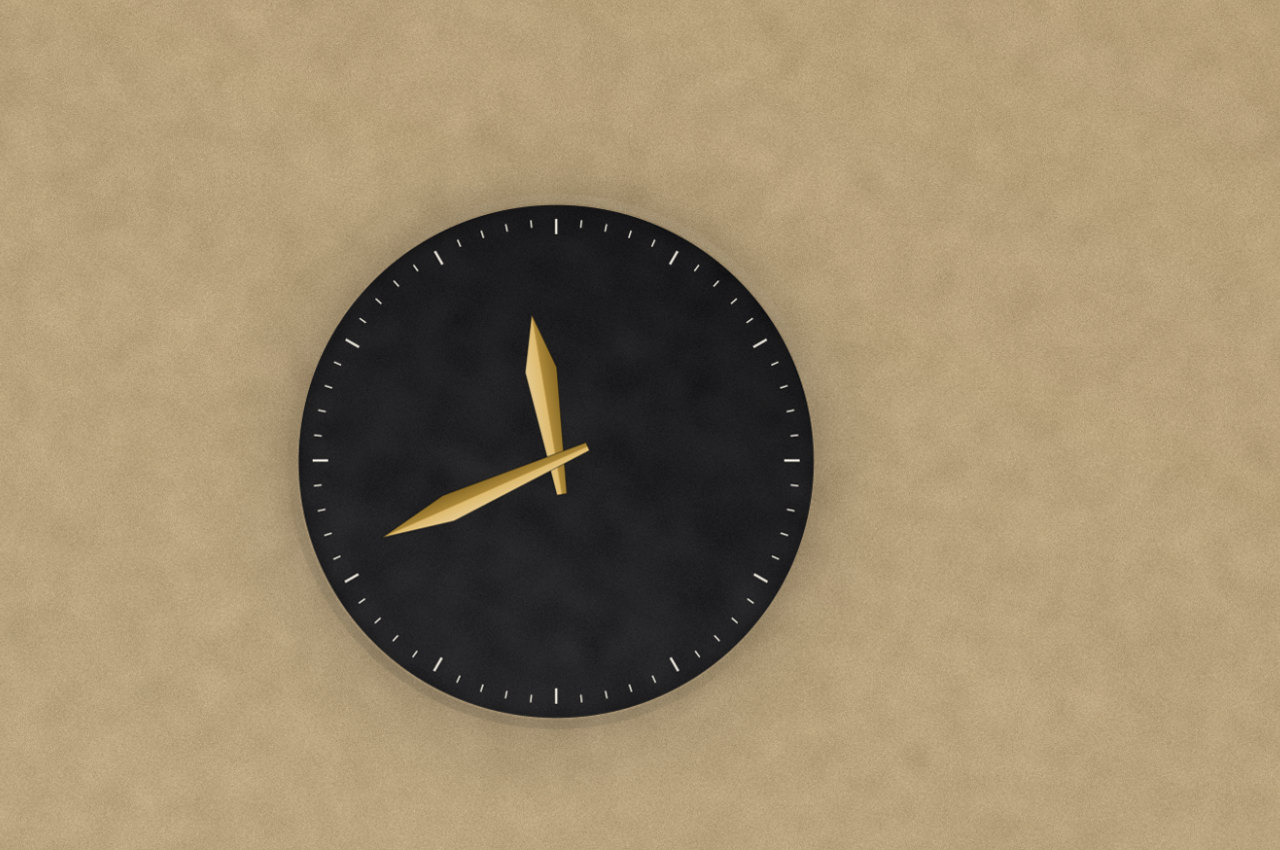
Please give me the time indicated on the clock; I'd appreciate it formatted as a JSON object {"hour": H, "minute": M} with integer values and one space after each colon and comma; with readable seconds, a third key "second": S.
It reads {"hour": 11, "minute": 41}
